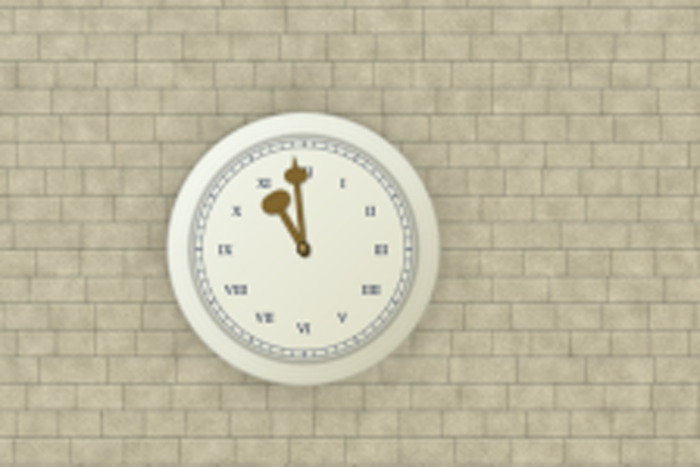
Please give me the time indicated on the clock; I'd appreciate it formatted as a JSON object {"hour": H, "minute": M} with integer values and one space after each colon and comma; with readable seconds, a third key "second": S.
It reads {"hour": 10, "minute": 59}
